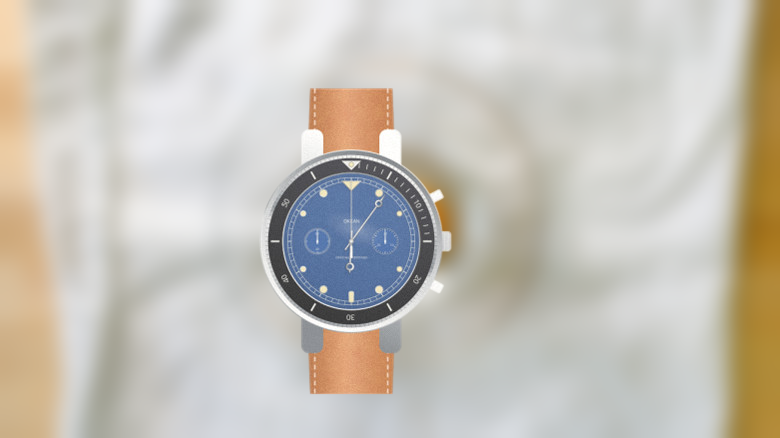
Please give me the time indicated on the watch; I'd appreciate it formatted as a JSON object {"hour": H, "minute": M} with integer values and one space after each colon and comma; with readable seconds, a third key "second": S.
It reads {"hour": 6, "minute": 6}
